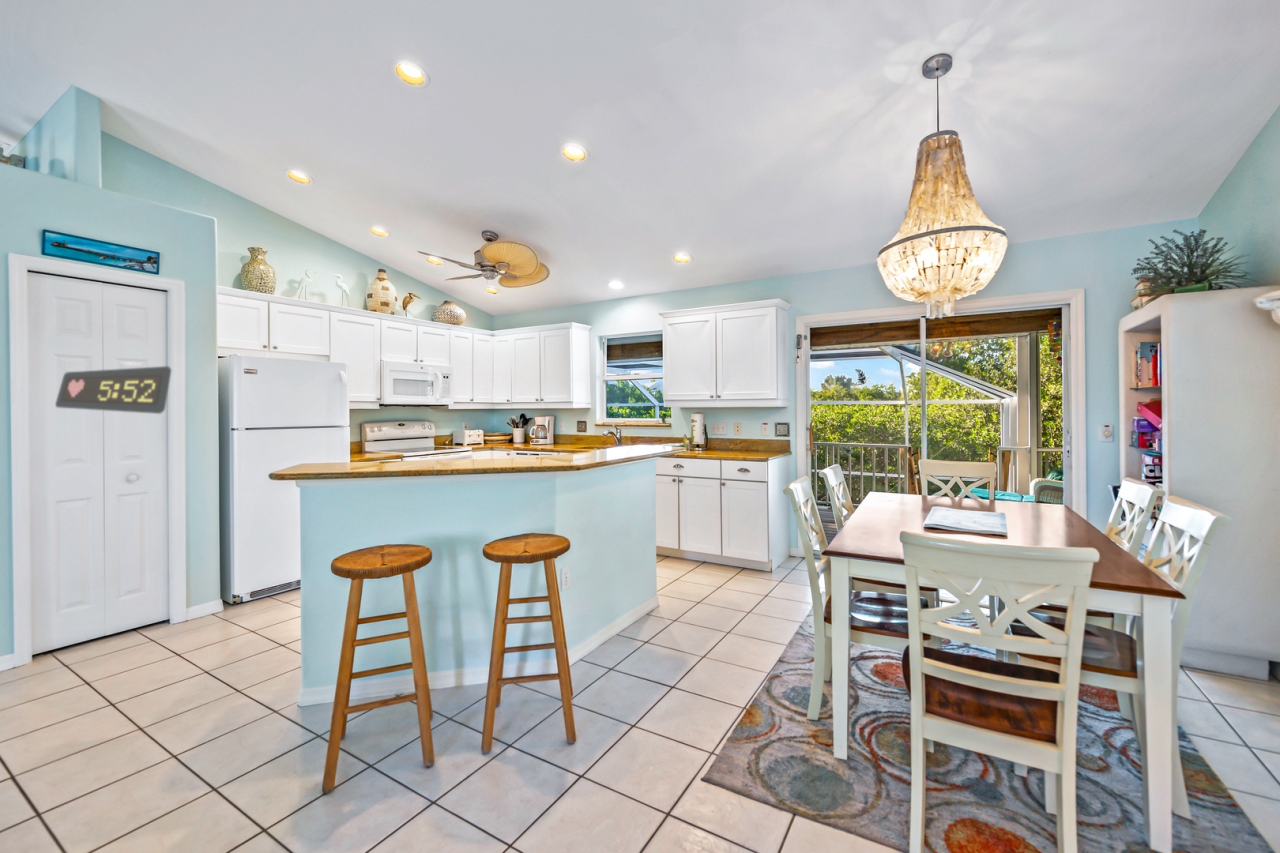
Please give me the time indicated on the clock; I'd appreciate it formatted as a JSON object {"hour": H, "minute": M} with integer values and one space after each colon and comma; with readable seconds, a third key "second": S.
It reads {"hour": 5, "minute": 52}
